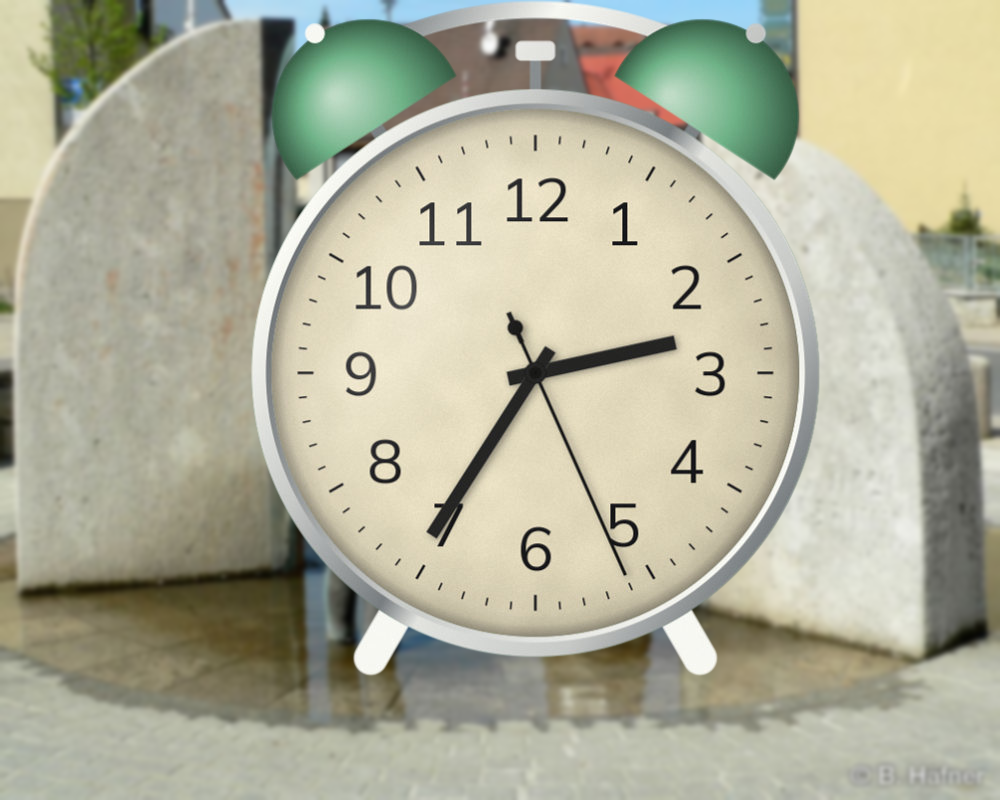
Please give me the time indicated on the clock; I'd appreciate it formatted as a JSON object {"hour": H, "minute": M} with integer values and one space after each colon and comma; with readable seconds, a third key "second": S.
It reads {"hour": 2, "minute": 35, "second": 26}
